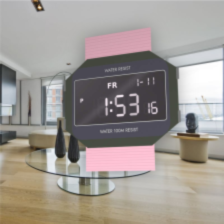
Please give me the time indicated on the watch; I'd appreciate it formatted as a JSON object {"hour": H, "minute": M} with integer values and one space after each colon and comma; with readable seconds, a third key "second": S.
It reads {"hour": 1, "minute": 53, "second": 16}
